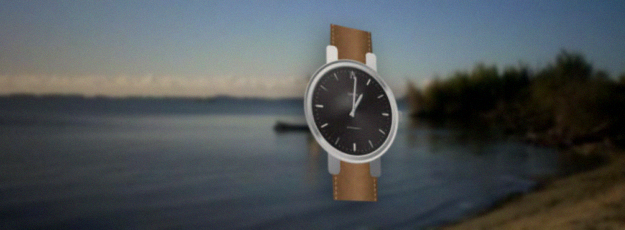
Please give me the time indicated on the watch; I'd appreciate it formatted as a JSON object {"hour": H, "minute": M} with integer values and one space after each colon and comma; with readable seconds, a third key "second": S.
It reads {"hour": 1, "minute": 1}
